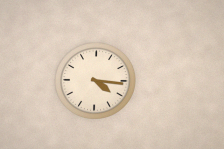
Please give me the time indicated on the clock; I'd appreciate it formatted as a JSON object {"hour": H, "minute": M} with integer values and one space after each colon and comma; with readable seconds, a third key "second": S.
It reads {"hour": 4, "minute": 16}
